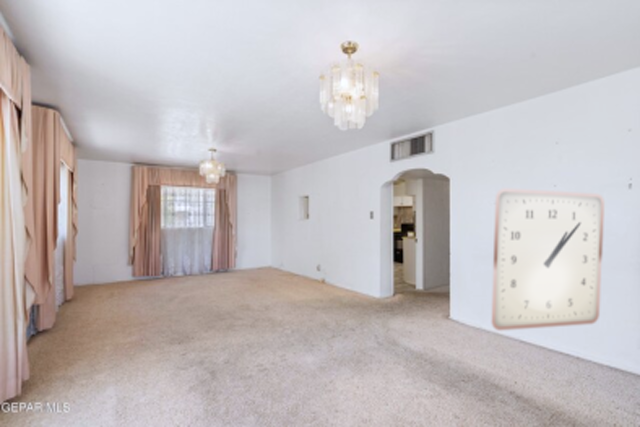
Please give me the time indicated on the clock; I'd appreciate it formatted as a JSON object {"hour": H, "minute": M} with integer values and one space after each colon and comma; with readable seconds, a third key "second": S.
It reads {"hour": 1, "minute": 7}
